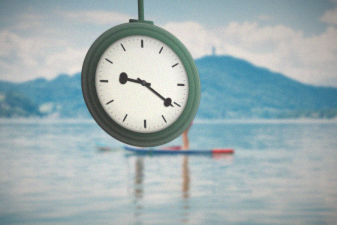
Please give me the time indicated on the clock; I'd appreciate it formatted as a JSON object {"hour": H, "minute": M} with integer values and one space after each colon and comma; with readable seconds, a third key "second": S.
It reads {"hour": 9, "minute": 21}
